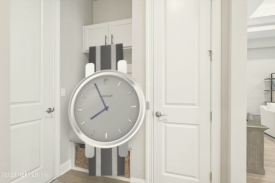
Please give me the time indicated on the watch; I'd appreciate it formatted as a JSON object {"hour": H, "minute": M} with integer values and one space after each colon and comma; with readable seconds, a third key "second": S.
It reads {"hour": 7, "minute": 56}
